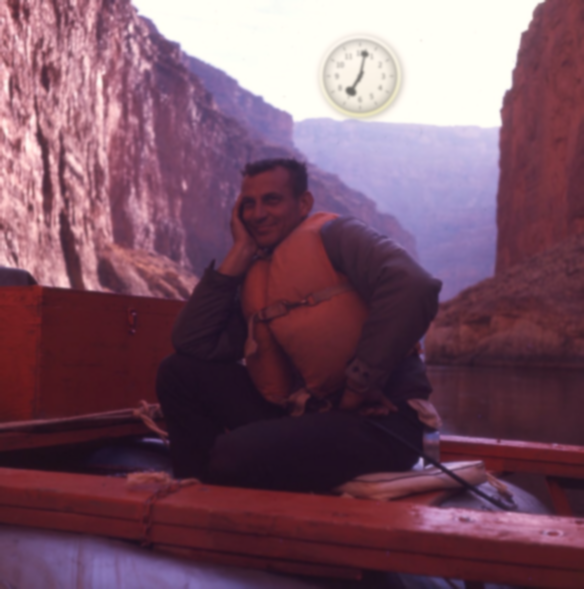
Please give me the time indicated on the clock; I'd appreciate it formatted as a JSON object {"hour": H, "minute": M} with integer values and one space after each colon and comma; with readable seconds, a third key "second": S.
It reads {"hour": 7, "minute": 2}
